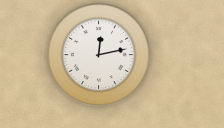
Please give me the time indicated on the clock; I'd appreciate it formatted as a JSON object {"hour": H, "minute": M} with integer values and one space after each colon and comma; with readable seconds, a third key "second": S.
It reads {"hour": 12, "minute": 13}
